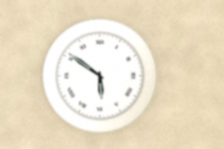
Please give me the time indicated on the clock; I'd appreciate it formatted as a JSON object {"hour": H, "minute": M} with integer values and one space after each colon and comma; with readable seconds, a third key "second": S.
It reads {"hour": 5, "minute": 51}
